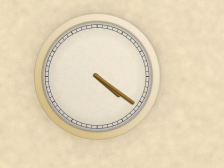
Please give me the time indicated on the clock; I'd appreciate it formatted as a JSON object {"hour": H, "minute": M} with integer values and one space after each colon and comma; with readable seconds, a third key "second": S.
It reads {"hour": 4, "minute": 21}
